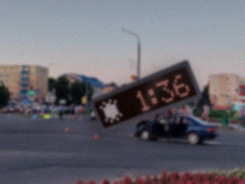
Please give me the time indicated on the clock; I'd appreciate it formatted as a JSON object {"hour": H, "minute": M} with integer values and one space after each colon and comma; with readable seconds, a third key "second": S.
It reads {"hour": 1, "minute": 36}
